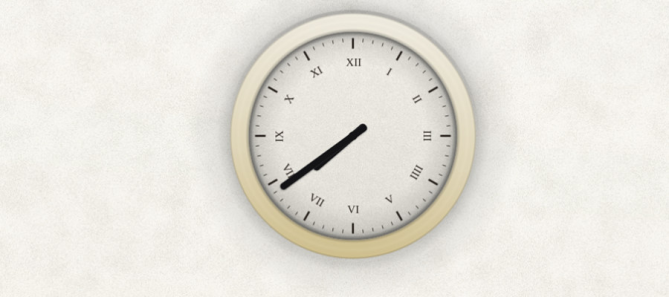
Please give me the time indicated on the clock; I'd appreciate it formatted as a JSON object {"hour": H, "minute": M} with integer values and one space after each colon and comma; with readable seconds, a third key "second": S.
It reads {"hour": 7, "minute": 39}
